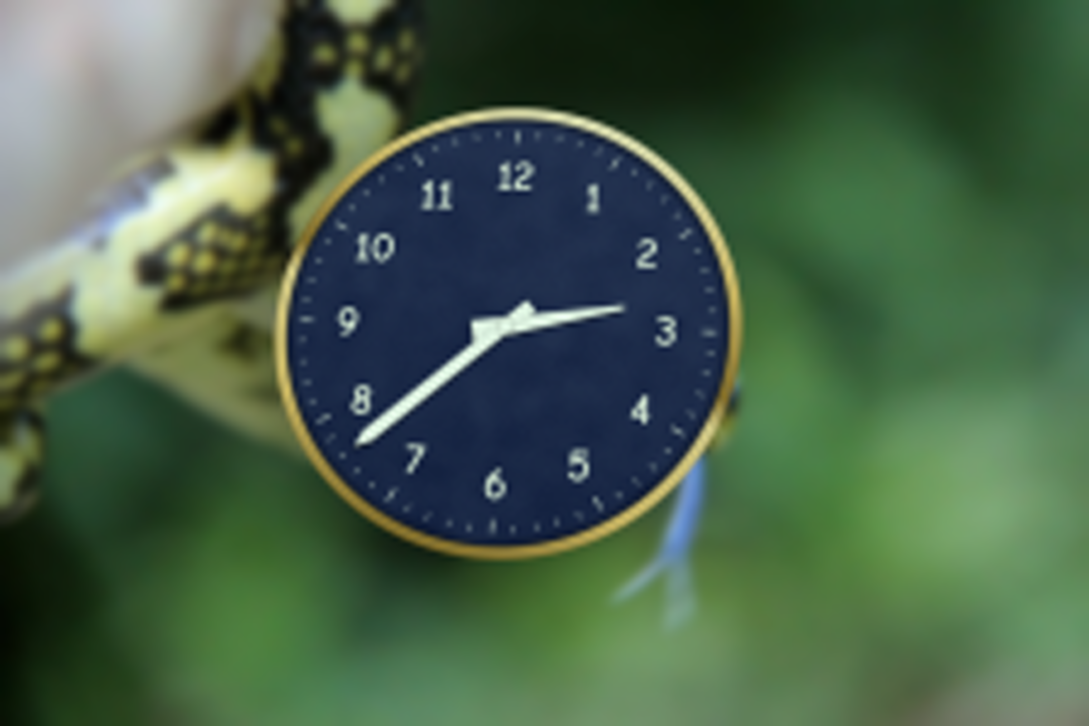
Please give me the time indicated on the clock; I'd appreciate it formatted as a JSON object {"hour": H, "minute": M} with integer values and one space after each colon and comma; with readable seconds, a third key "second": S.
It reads {"hour": 2, "minute": 38}
